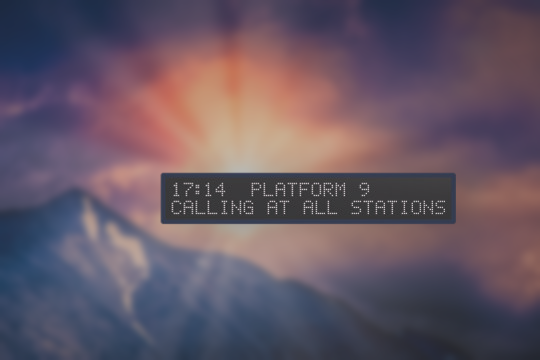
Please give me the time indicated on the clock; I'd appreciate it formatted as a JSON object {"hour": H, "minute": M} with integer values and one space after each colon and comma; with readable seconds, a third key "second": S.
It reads {"hour": 17, "minute": 14}
